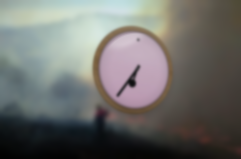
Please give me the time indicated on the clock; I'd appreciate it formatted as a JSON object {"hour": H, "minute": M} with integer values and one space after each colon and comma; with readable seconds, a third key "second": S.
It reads {"hour": 6, "minute": 36}
